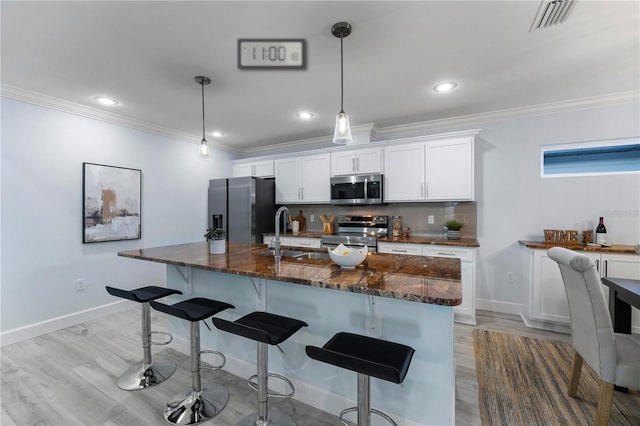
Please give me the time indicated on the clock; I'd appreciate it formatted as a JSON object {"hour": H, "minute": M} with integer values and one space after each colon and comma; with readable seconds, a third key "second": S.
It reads {"hour": 11, "minute": 0}
